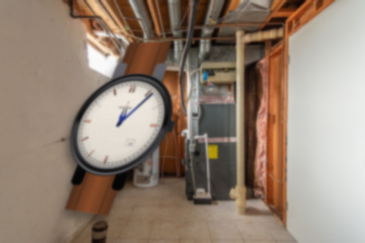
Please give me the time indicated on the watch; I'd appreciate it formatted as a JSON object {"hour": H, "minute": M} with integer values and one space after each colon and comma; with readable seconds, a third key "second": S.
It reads {"hour": 12, "minute": 6}
